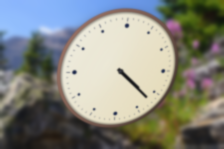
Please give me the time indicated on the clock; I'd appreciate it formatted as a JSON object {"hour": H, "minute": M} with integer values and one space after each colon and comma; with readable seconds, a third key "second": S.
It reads {"hour": 4, "minute": 22}
